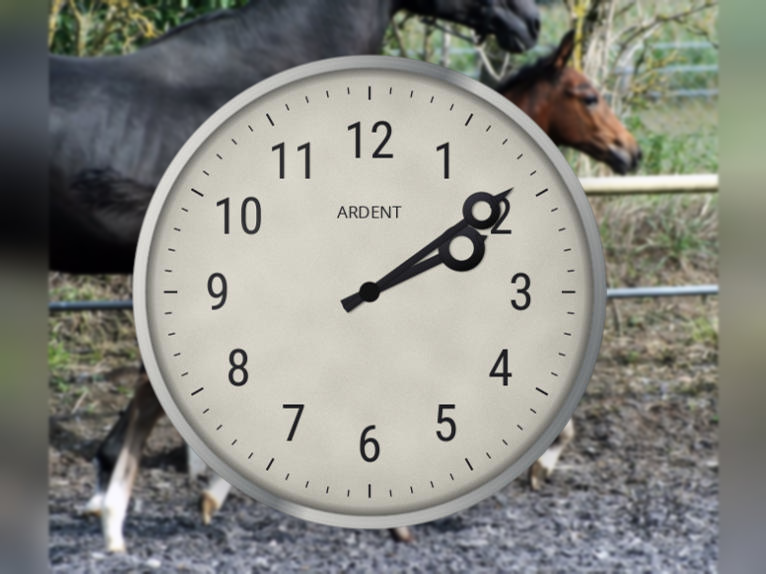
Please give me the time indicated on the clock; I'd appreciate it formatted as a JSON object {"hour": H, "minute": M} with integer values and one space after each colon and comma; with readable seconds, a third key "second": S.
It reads {"hour": 2, "minute": 9}
